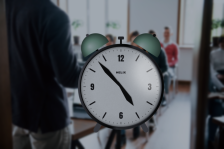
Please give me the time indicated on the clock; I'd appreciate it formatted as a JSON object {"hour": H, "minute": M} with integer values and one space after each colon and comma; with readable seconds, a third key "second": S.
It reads {"hour": 4, "minute": 53}
